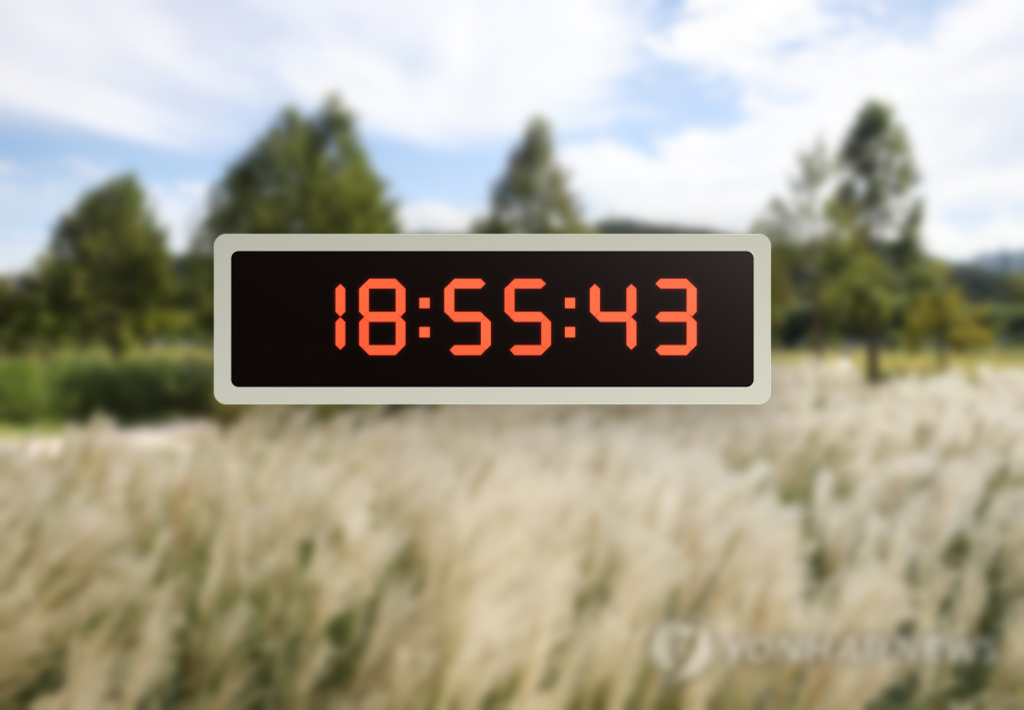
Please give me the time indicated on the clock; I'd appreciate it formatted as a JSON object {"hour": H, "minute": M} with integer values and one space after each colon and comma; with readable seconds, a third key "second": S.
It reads {"hour": 18, "minute": 55, "second": 43}
